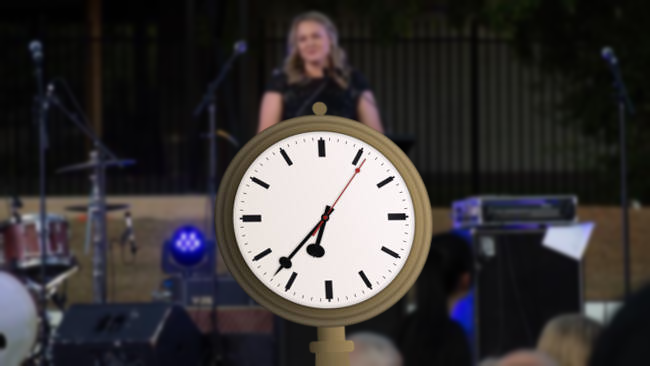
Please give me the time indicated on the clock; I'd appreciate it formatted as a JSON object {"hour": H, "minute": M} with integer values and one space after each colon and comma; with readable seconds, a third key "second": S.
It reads {"hour": 6, "minute": 37, "second": 6}
